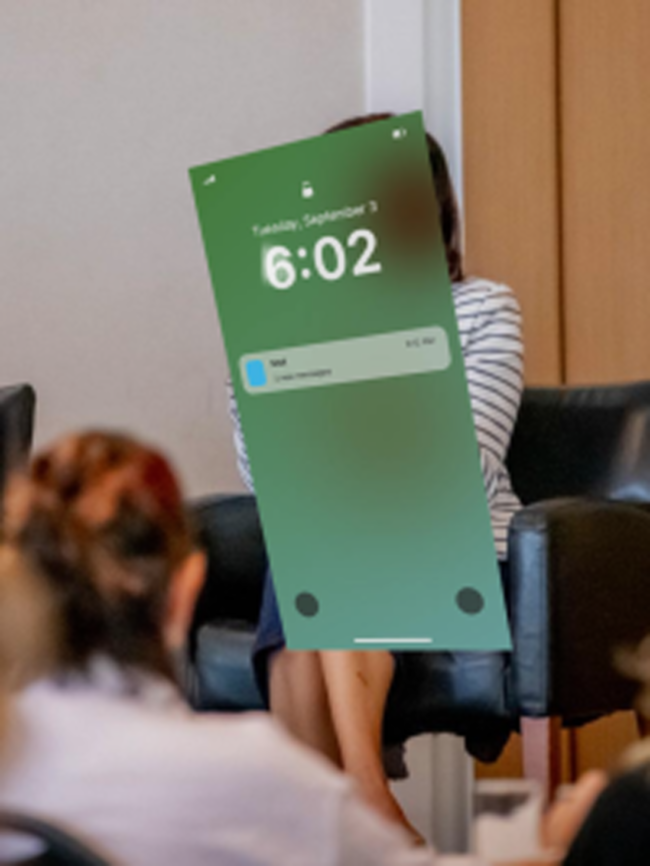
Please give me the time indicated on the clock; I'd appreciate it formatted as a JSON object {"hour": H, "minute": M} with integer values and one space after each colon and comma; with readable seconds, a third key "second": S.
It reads {"hour": 6, "minute": 2}
